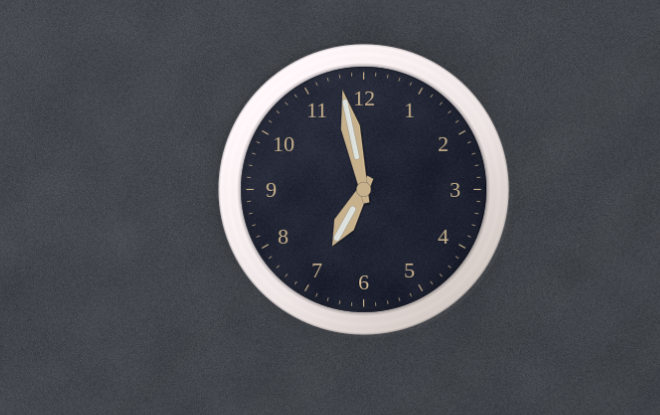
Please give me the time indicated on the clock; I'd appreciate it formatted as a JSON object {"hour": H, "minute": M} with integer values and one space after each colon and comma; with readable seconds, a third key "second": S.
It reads {"hour": 6, "minute": 58}
